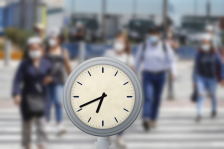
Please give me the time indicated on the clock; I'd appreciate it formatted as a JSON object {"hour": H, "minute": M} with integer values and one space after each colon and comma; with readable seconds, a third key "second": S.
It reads {"hour": 6, "minute": 41}
